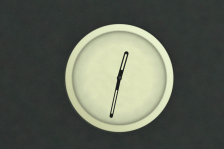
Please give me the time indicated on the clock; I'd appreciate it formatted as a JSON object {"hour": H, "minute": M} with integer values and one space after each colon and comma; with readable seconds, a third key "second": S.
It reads {"hour": 12, "minute": 32}
